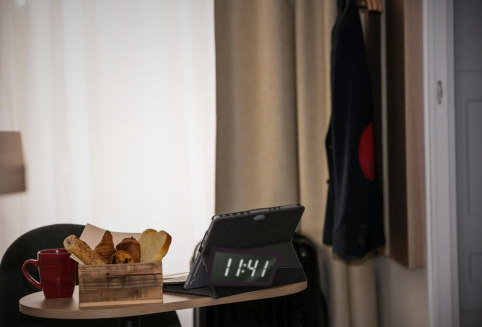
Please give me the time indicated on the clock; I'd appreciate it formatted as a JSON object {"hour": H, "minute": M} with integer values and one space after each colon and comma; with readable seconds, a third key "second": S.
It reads {"hour": 11, "minute": 41}
